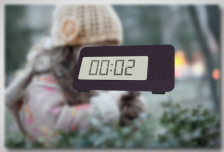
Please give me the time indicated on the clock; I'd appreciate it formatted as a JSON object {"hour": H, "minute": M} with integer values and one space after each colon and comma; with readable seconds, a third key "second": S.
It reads {"hour": 0, "minute": 2}
